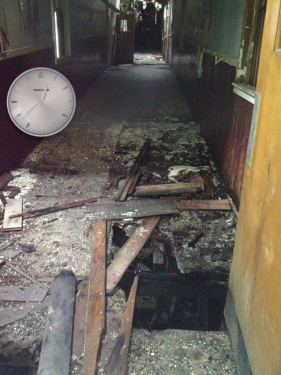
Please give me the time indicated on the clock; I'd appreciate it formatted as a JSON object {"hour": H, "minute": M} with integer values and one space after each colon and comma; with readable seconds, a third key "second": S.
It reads {"hour": 12, "minute": 38}
